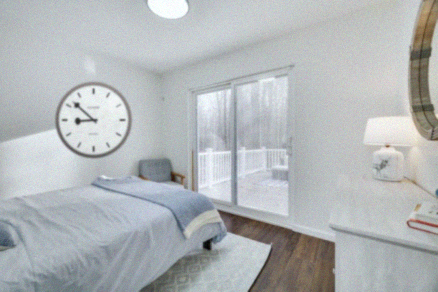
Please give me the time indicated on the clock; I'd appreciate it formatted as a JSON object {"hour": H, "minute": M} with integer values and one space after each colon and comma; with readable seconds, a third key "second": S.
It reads {"hour": 8, "minute": 52}
